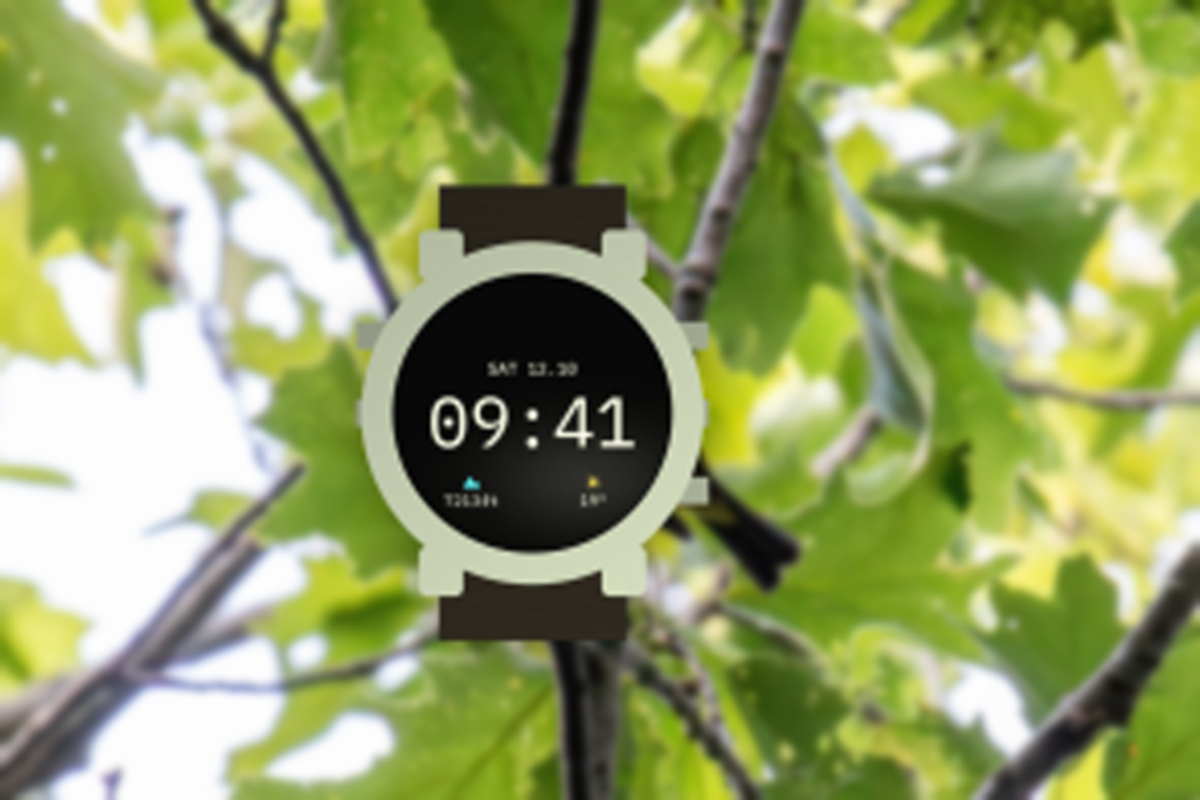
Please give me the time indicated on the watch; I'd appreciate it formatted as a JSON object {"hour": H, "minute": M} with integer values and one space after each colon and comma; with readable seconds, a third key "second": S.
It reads {"hour": 9, "minute": 41}
